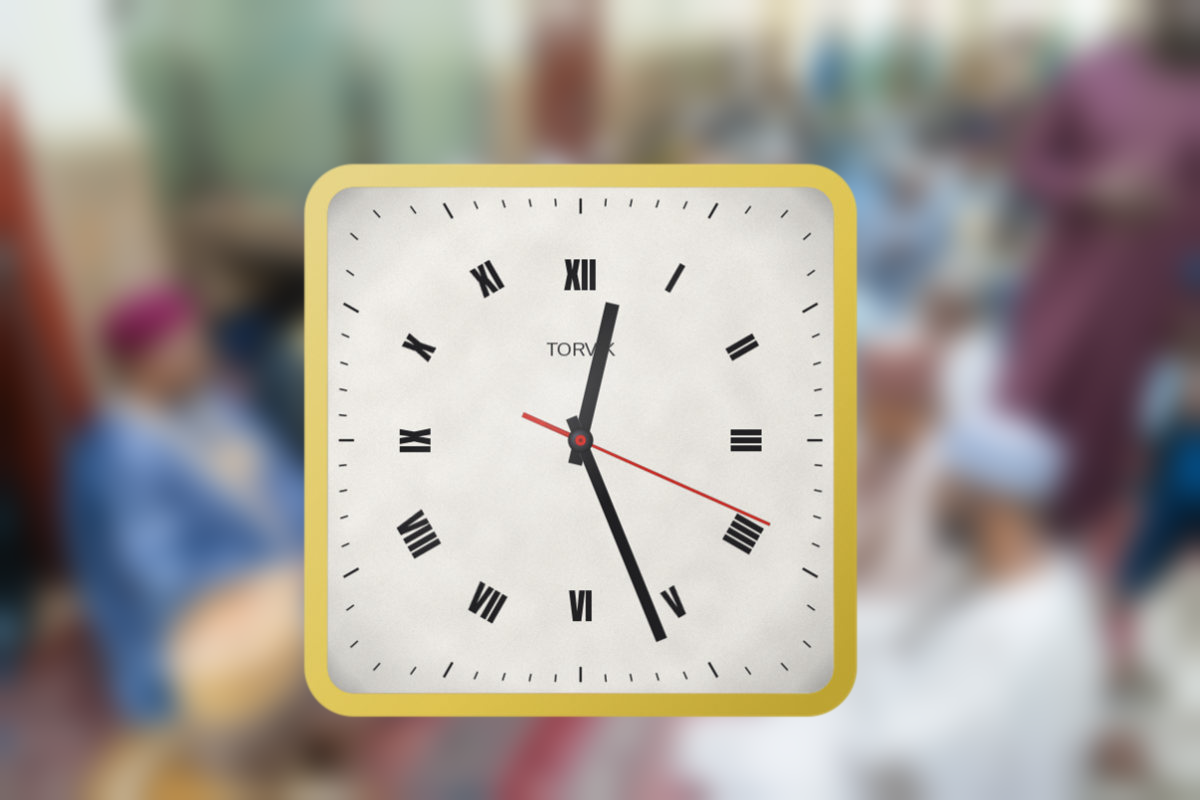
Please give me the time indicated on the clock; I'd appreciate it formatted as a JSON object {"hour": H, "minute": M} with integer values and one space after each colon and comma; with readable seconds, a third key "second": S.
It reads {"hour": 12, "minute": 26, "second": 19}
